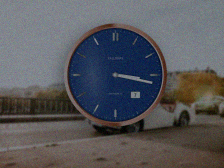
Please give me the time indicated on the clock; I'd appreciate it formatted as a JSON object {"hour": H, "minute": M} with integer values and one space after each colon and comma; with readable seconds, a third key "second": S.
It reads {"hour": 3, "minute": 17}
